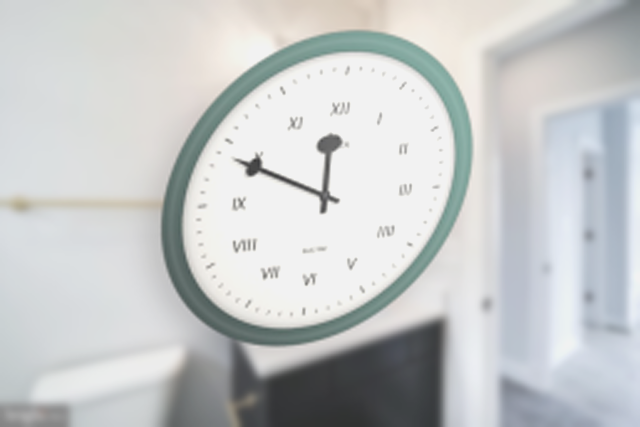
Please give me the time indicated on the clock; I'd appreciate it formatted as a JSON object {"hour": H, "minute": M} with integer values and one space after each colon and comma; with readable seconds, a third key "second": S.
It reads {"hour": 11, "minute": 49}
